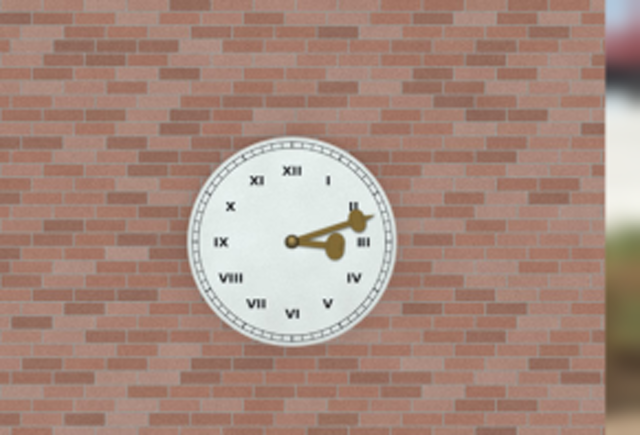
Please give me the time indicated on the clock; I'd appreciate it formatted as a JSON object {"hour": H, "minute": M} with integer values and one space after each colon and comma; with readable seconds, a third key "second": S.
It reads {"hour": 3, "minute": 12}
